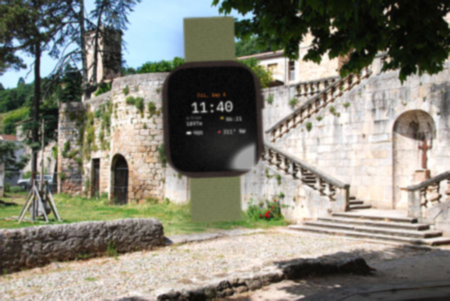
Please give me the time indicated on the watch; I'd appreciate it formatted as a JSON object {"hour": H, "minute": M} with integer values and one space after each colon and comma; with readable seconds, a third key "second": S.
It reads {"hour": 11, "minute": 40}
